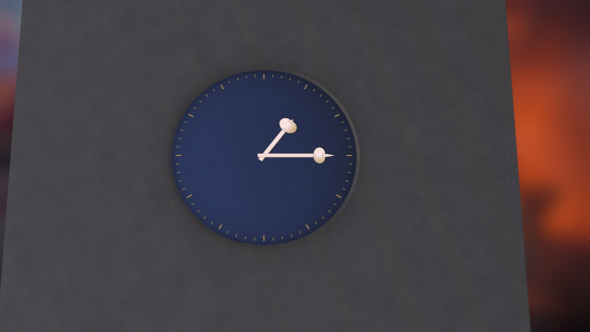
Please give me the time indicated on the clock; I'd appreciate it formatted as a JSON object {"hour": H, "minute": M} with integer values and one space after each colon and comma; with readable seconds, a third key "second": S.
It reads {"hour": 1, "minute": 15}
